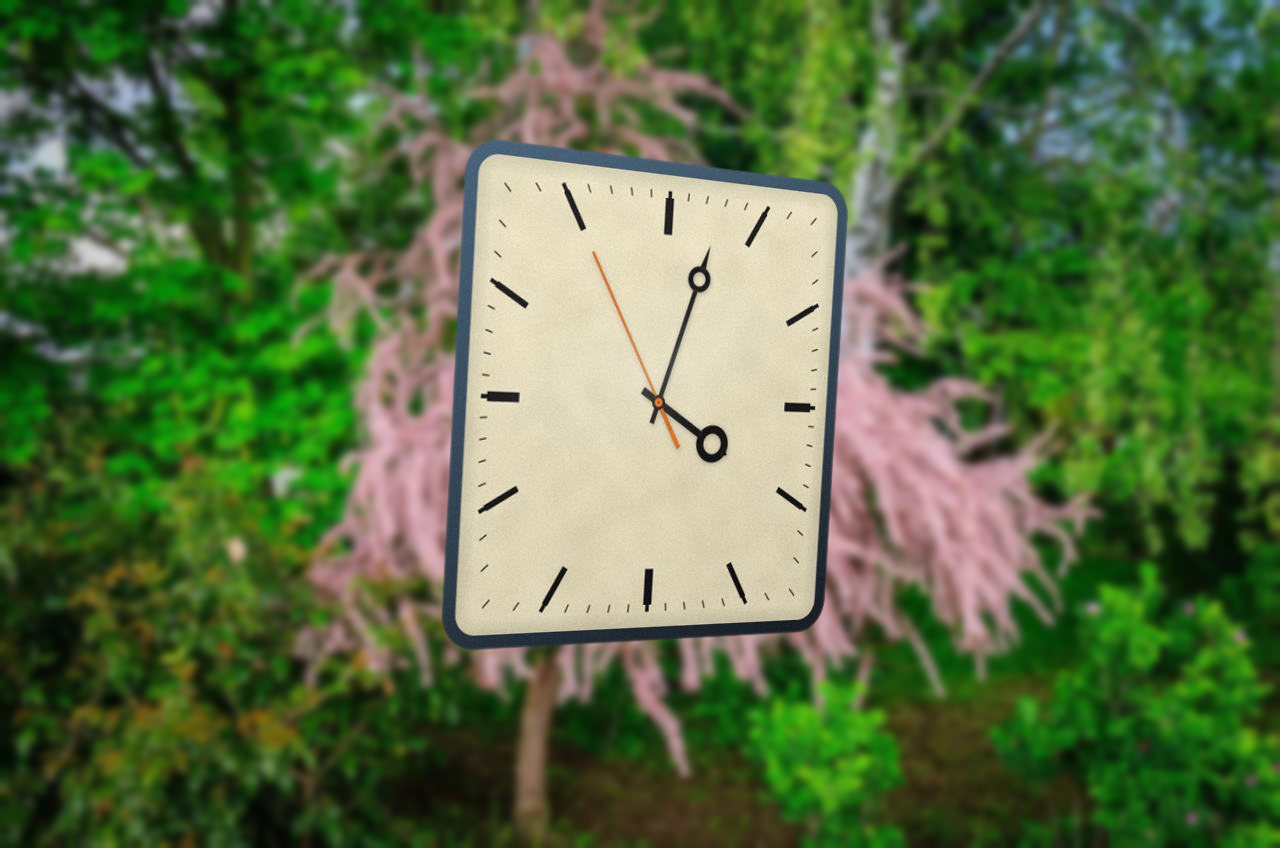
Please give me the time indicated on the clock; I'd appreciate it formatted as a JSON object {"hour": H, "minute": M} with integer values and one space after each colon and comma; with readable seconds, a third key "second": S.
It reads {"hour": 4, "minute": 2, "second": 55}
